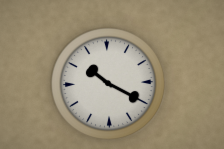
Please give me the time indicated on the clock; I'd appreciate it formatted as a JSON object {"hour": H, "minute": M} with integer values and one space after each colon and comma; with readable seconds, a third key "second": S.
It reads {"hour": 10, "minute": 20}
